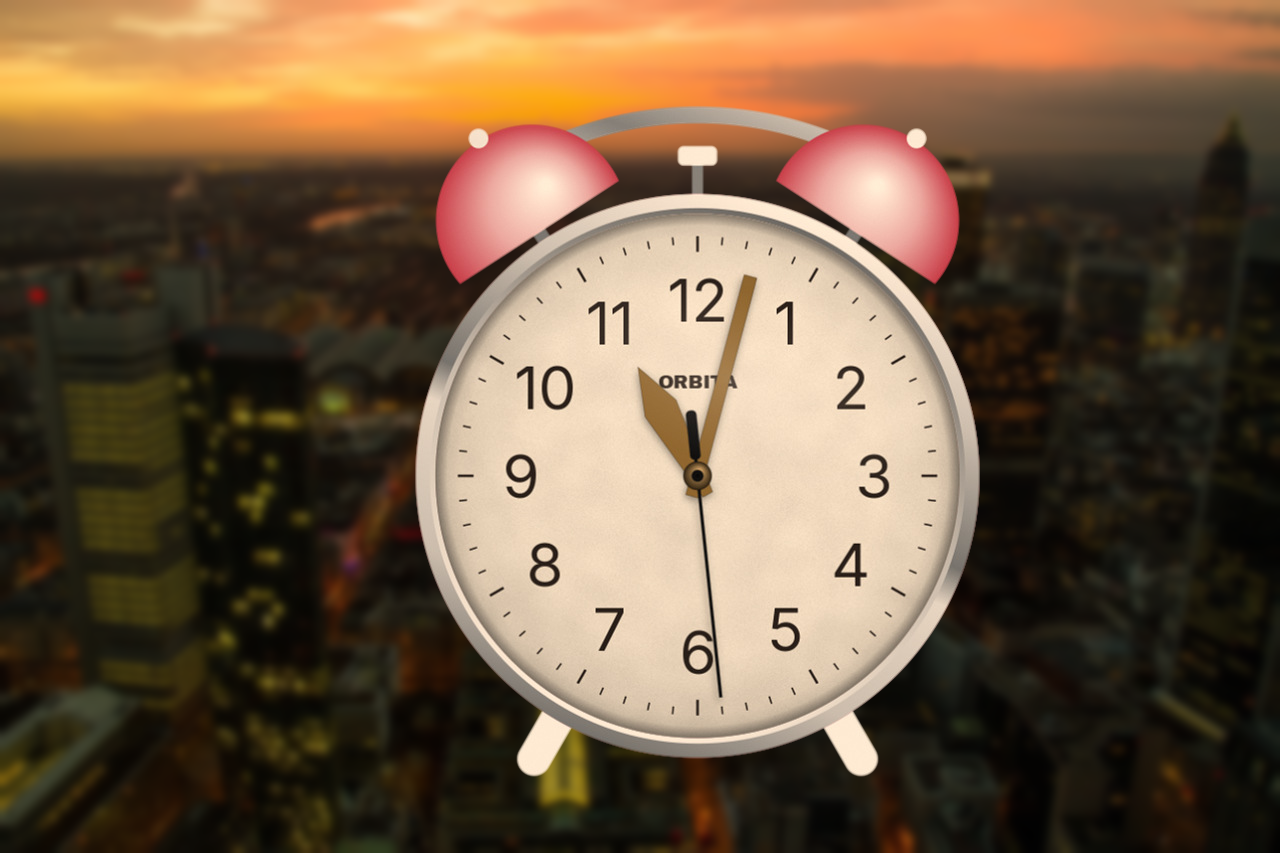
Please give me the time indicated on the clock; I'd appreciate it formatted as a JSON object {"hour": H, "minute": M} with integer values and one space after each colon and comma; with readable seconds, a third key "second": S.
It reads {"hour": 11, "minute": 2, "second": 29}
